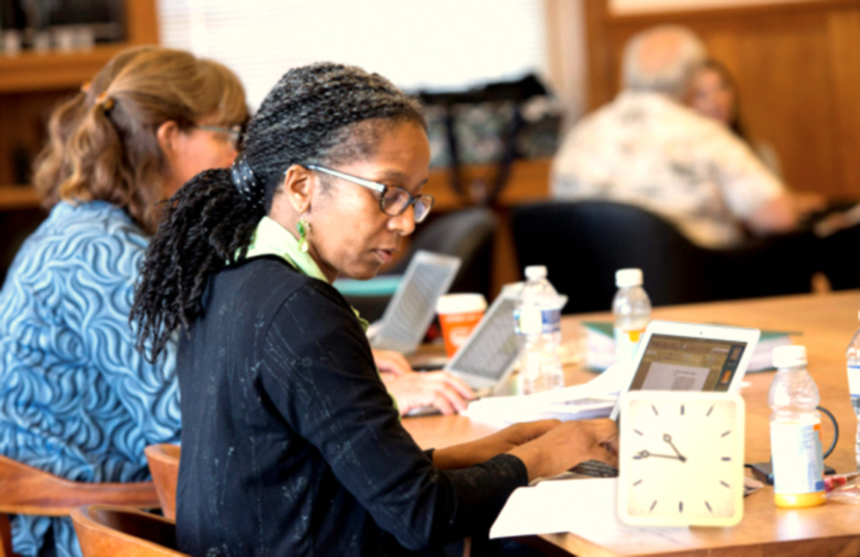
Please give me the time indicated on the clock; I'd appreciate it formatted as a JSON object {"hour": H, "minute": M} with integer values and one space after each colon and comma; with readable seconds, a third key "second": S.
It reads {"hour": 10, "minute": 46}
